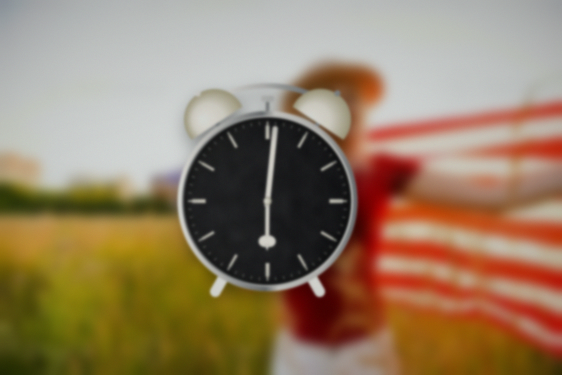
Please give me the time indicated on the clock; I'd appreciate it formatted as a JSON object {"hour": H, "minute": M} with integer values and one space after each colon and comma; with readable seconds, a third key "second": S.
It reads {"hour": 6, "minute": 1}
